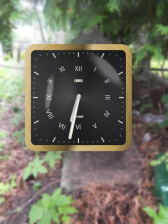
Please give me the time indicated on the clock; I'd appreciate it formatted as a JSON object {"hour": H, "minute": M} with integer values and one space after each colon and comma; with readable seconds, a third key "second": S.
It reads {"hour": 6, "minute": 32}
